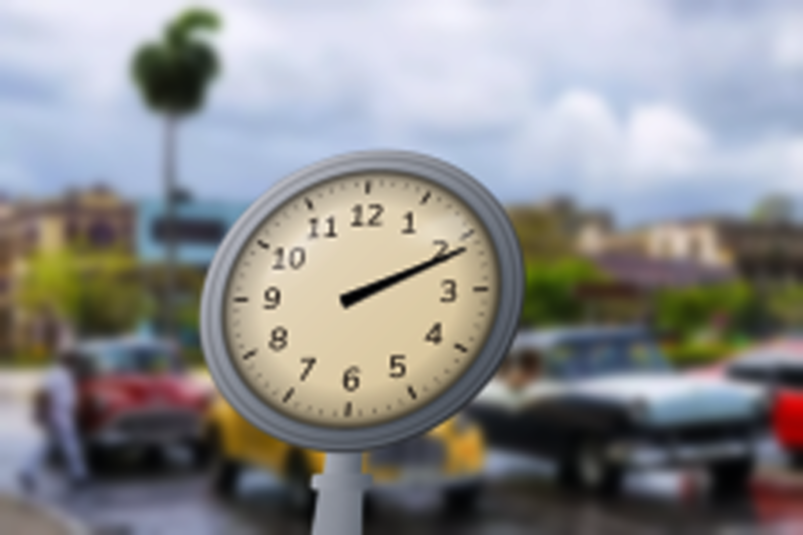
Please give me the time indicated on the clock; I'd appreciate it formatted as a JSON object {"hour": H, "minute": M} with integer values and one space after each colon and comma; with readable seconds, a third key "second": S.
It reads {"hour": 2, "minute": 11}
